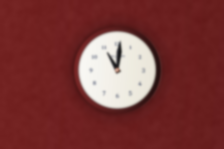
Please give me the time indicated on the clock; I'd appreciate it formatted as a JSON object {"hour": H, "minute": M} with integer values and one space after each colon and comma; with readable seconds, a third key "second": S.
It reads {"hour": 11, "minute": 1}
